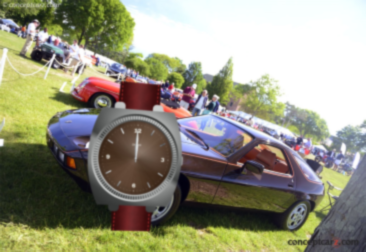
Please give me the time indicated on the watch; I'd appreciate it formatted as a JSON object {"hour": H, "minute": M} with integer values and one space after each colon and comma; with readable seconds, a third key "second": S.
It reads {"hour": 12, "minute": 0}
